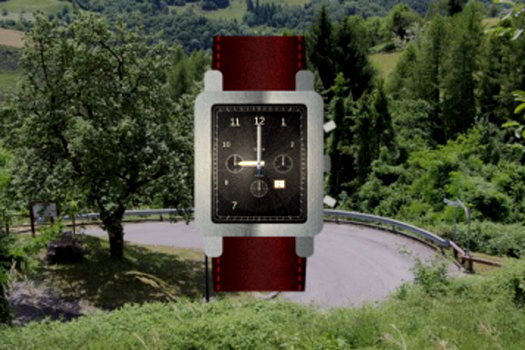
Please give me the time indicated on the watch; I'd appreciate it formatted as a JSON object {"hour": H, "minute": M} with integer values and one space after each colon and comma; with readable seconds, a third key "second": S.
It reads {"hour": 9, "minute": 0}
